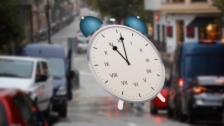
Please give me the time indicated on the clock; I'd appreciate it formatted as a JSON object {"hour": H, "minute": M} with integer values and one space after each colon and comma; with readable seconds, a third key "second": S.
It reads {"hour": 11, "minute": 1}
